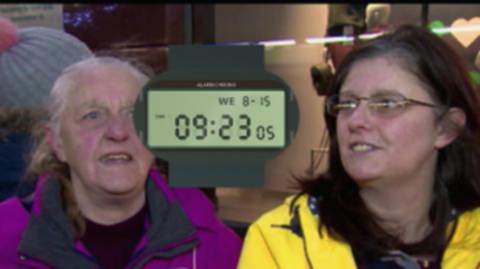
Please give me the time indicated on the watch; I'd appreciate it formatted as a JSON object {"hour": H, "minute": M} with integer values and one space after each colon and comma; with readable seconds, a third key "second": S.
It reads {"hour": 9, "minute": 23, "second": 5}
